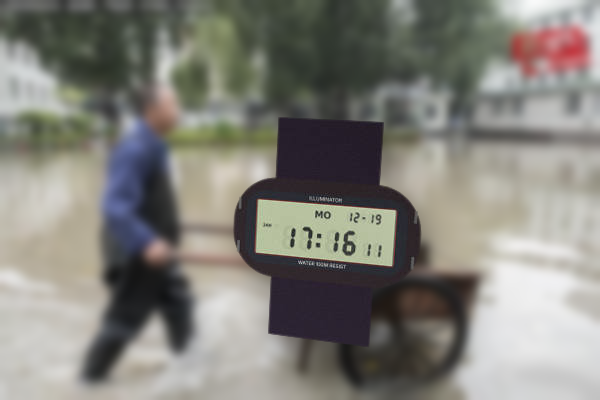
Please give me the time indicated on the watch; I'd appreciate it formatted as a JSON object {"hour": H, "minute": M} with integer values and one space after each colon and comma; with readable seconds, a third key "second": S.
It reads {"hour": 17, "minute": 16, "second": 11}
